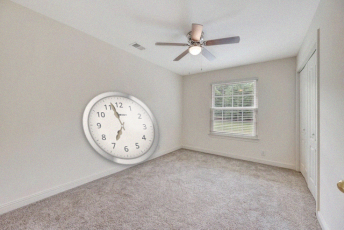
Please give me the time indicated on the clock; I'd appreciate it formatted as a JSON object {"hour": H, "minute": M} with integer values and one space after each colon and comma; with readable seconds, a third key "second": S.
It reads {"hour": 6, "minute": 57}
